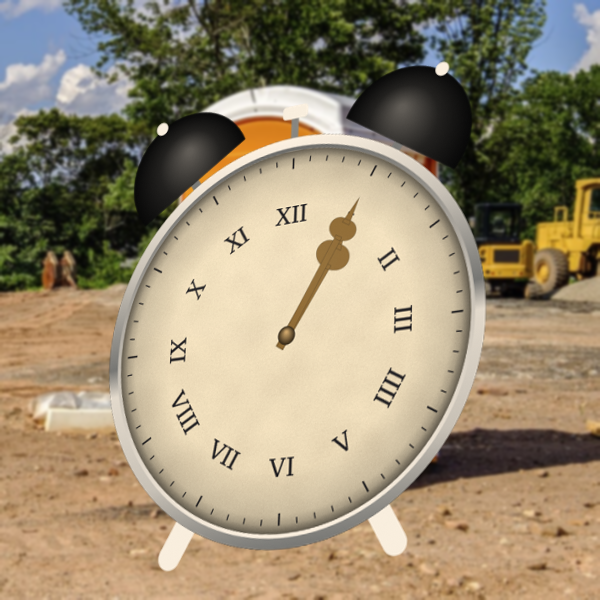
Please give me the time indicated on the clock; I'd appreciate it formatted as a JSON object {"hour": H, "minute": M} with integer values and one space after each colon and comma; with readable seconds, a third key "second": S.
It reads {"hour": 1, "minute": 5}
